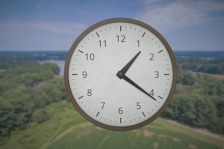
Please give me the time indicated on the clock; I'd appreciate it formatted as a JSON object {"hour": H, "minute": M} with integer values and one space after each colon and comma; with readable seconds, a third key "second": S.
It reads {"hour": 1, "minute": 21}
